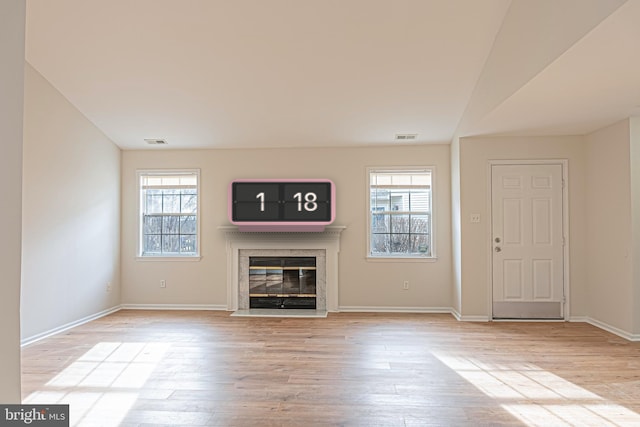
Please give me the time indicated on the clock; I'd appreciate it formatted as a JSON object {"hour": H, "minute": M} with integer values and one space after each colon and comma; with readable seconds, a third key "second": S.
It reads {"hour": 1, "minute": 18}
